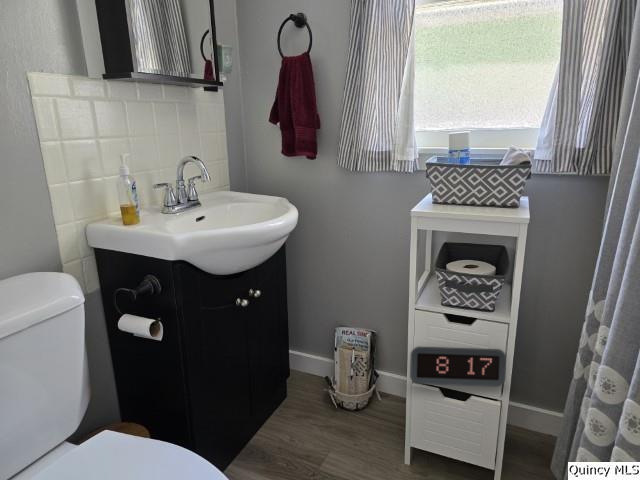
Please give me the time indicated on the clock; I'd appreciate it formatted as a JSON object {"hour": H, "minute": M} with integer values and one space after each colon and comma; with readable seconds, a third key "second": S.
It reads {"hour": 8, "minute": 17}
